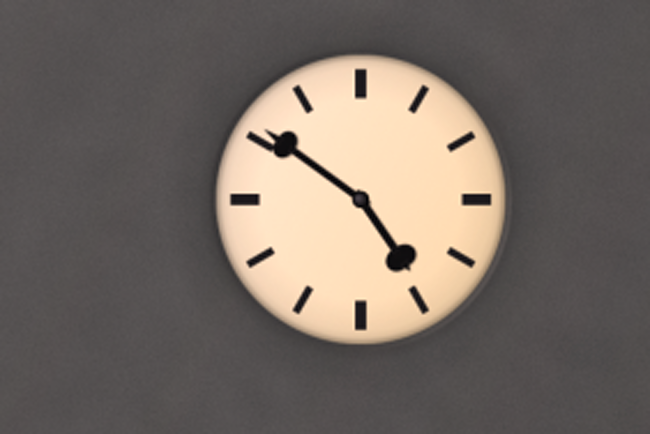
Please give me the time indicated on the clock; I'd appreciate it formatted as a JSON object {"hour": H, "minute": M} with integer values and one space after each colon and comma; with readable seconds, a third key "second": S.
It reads {"hour": 4, "minute": 51}
